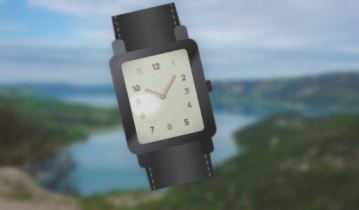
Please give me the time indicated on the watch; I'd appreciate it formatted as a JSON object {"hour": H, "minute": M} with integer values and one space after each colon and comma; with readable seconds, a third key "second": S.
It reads {"hour": 10, "minute": 7}
